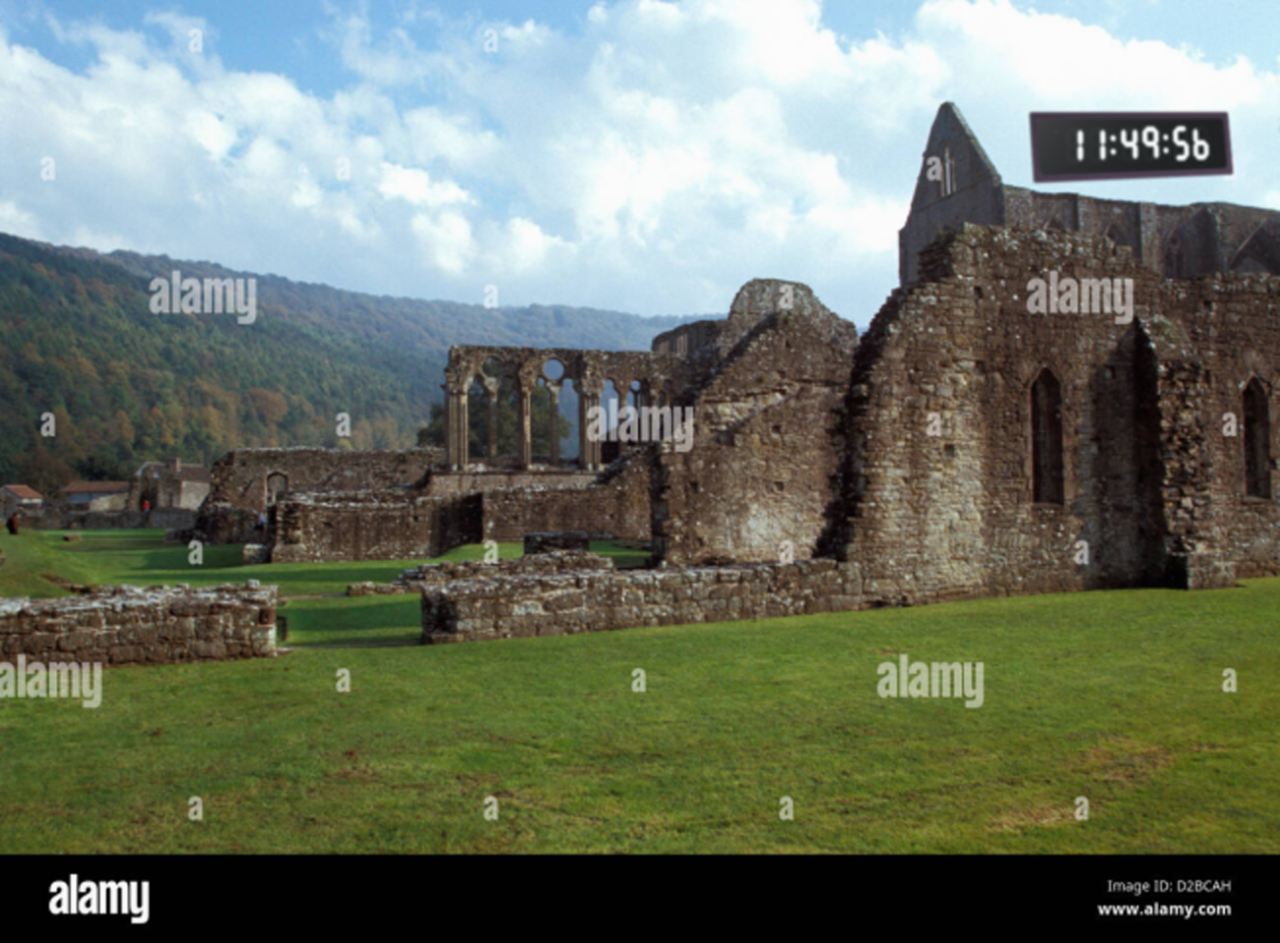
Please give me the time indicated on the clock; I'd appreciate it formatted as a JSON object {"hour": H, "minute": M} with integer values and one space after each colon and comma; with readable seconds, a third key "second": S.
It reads {"hour": 11, "minute": 49, "second": 56}
